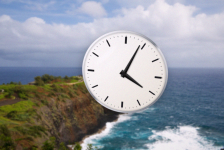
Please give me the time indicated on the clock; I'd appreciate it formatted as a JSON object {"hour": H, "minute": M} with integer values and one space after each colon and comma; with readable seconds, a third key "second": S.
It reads {"hour": 4, "minute": 4}
